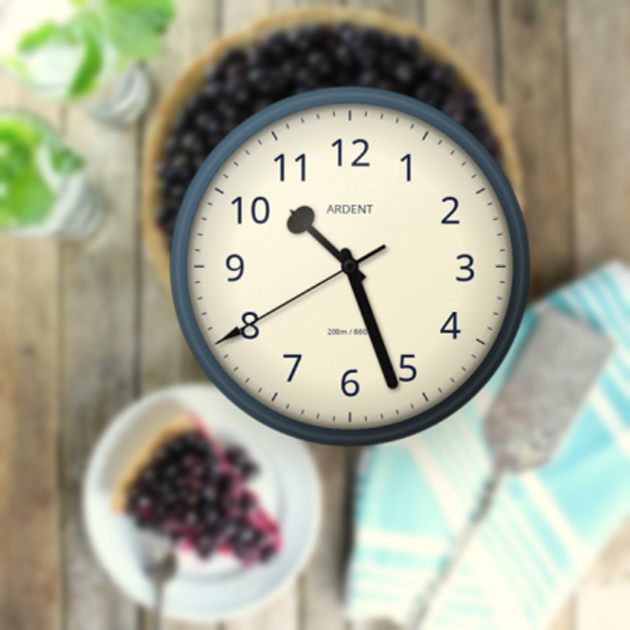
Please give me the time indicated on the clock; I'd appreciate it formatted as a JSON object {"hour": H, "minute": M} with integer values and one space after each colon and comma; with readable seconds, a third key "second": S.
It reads {"hour": 10, "minute": 26, "second": 40}
